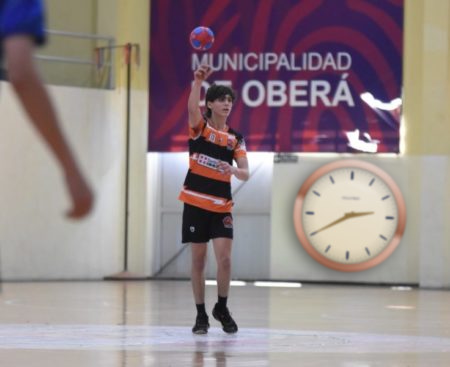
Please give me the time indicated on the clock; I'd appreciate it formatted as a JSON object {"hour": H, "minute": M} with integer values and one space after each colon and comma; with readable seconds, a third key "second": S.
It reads {"hour": 2, "minute": 40}
